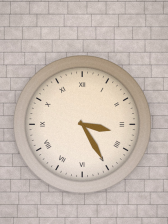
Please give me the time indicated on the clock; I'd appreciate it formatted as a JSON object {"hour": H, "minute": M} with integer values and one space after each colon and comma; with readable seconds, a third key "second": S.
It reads {"hour": 3, "minute": 25}
